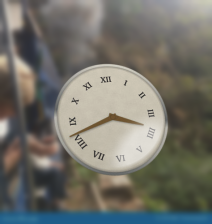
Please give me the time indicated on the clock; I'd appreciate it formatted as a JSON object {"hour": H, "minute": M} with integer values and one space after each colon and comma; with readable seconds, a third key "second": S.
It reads {"hour": 3, "minute": 42}
